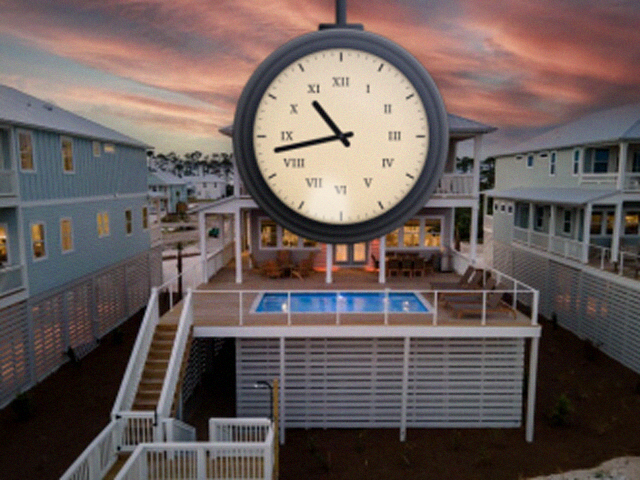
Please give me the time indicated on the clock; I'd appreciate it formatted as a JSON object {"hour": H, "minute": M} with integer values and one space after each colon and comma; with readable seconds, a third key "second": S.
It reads {"hour": 10, "minute": 43}
